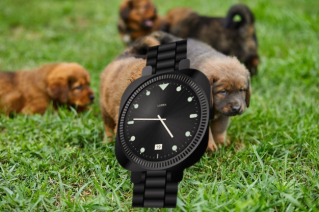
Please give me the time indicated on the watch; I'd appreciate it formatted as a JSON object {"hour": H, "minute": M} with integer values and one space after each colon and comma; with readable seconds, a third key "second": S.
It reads {"hour": 4, "minute": 46}
